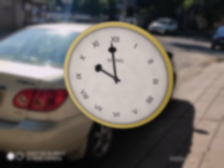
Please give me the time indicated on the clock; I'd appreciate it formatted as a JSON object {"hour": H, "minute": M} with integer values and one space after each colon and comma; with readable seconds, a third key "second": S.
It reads {"hour": 9, "minute": 59}
